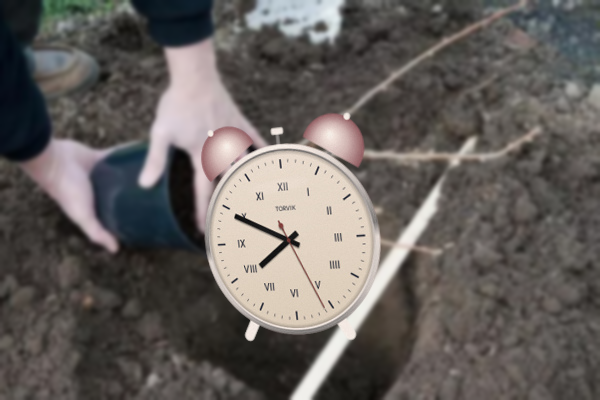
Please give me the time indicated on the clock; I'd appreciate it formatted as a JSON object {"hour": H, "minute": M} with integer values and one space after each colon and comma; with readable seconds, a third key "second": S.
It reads {"hour": 7, "minute": 49, "second": 26}
